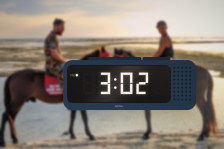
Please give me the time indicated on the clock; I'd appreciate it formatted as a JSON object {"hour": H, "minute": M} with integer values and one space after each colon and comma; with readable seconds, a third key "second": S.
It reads {"hour": 3, "minute": 2}
